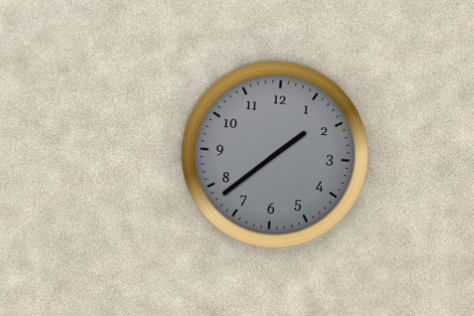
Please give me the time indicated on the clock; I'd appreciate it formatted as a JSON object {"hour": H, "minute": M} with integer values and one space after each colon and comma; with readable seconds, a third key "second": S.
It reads {"hour": 1, "minute": 38}
